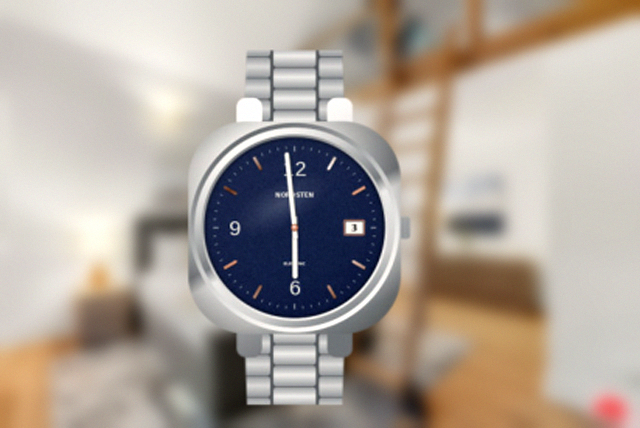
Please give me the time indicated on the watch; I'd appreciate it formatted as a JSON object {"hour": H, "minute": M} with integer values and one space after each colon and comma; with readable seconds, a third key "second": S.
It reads {"hour": 5, "minute": 59}
